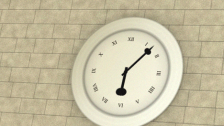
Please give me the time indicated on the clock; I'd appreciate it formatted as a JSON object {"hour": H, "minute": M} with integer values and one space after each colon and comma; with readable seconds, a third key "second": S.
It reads {"hour": 6, "minute": 7}
